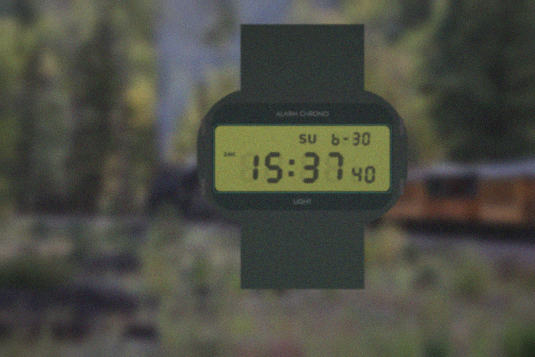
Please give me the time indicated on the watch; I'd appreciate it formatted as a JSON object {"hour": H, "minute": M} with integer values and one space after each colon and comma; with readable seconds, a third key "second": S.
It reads {"hour": 15, "minute": 37, "second": 40}
